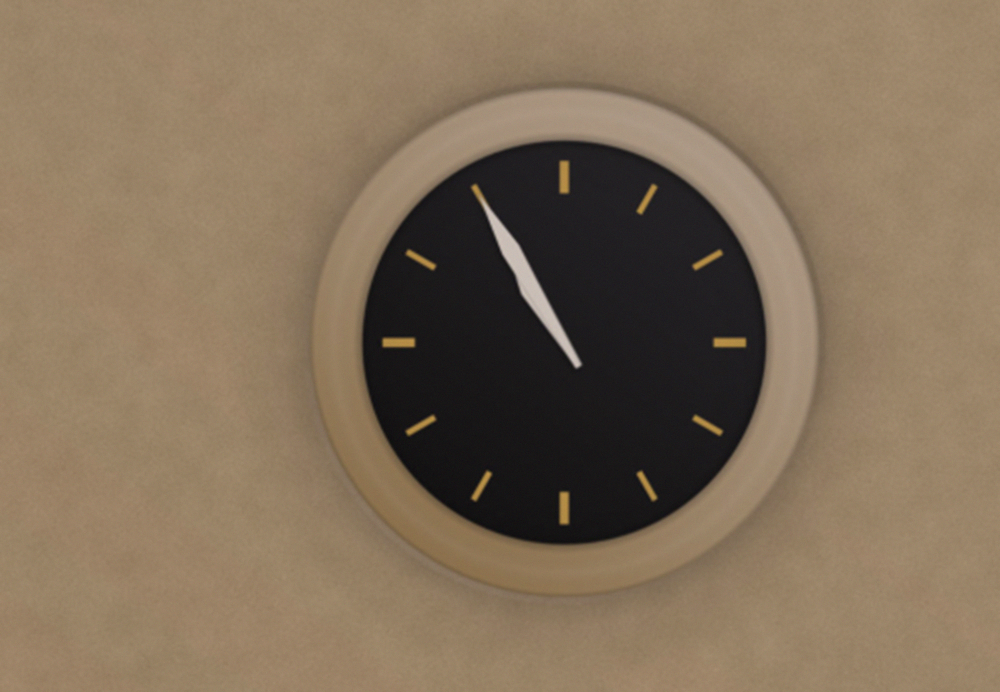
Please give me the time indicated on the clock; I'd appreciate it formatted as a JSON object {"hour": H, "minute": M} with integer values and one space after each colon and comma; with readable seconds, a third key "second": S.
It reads {"hour": 10, "minute": 55}
